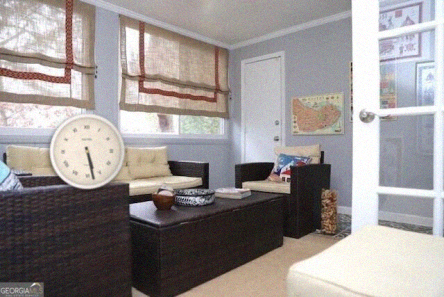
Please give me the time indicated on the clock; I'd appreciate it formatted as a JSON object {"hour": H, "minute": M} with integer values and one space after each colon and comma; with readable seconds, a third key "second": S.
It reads {"hour": 5, "minute": 28}
